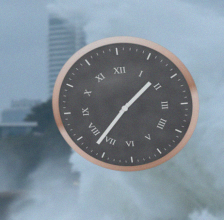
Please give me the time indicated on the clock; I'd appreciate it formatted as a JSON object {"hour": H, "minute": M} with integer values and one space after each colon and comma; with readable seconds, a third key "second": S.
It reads {"hour": 1, "minute": 37}
